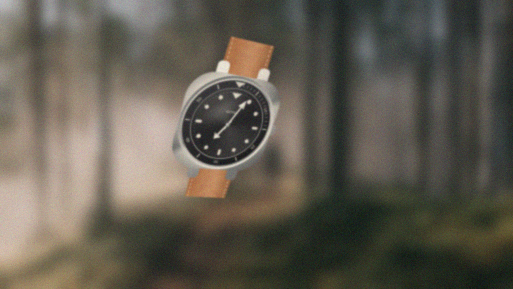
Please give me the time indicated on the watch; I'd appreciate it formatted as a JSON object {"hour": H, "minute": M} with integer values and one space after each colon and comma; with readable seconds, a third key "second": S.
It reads {"hour": 7, "minute": 4}
